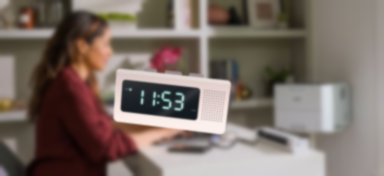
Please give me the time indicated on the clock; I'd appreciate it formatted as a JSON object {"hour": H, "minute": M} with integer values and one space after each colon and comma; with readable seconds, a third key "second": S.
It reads {"hour": 11, "minute": 53}
